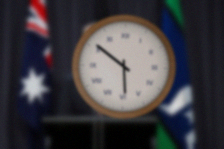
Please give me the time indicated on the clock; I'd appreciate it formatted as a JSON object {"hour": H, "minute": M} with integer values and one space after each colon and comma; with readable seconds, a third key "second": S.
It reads {"hour": 5, "minute": 51}
